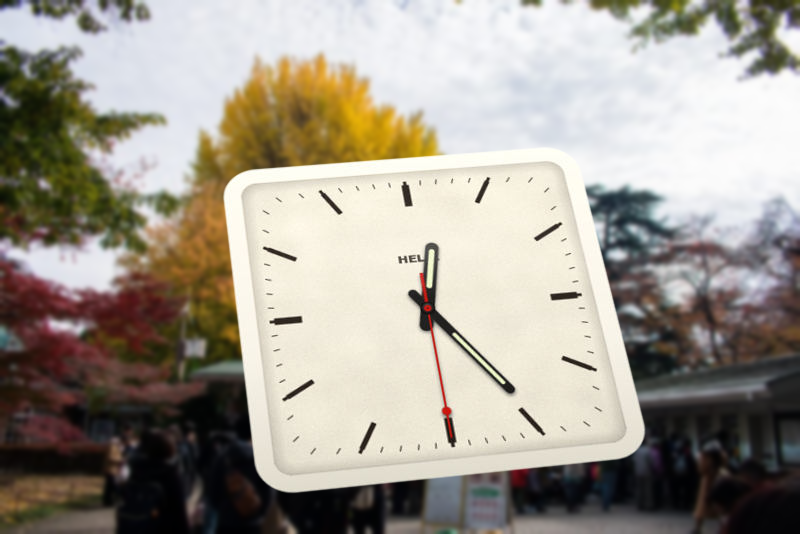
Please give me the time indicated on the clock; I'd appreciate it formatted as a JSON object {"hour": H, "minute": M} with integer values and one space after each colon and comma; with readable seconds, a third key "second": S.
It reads {"hour": 12, "minute": 24, "second": 30}
